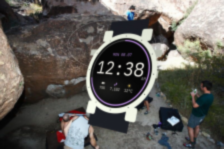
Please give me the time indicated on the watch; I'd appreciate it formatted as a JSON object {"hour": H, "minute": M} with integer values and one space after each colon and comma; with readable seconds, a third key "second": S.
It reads {"hour": 12, "minute": 38}
